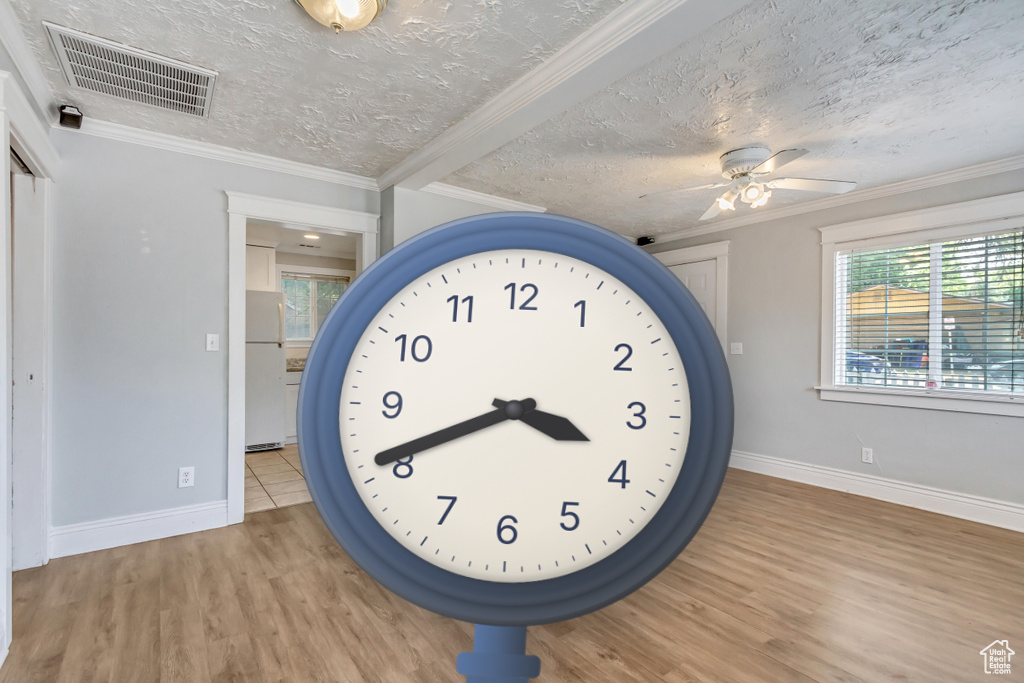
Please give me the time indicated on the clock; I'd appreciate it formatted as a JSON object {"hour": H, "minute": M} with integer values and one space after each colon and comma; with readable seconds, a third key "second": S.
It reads {"hour": 3, "minute": 41}
